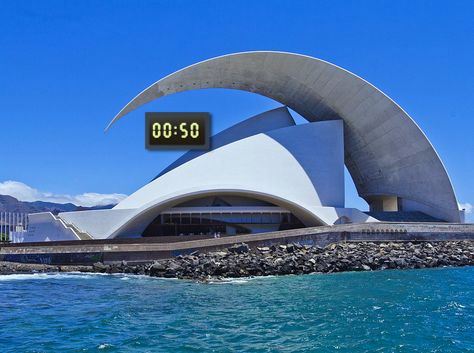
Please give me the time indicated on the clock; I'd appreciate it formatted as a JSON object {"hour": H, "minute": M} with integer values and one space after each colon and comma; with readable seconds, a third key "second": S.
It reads {"hour": 0, "minute": 50}
